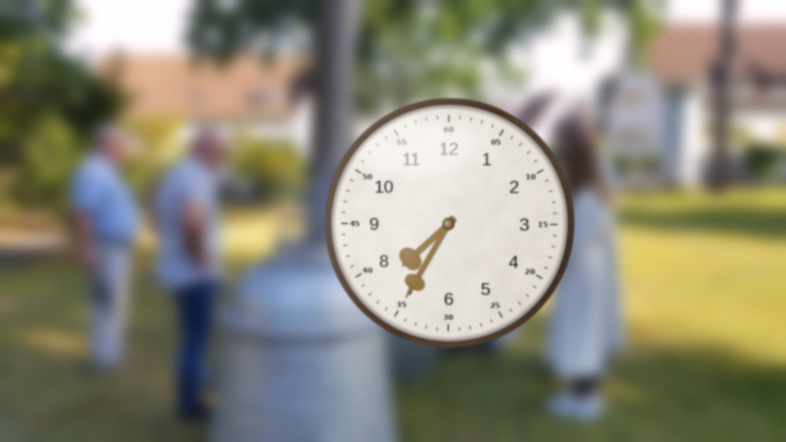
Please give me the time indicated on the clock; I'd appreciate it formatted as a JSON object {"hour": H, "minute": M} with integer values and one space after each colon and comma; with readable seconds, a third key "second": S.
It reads {"hour": 7, "minute": 35}
